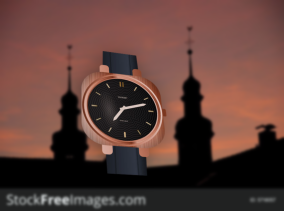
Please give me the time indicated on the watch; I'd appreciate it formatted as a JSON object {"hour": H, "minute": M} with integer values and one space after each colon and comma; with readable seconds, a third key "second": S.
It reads {"hour": 7, "minute": 12}
